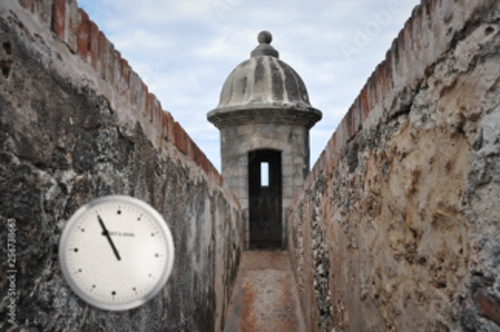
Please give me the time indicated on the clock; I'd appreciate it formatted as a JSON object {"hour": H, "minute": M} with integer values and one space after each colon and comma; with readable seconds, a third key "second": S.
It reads {"hour": 10, "minute": 55}
